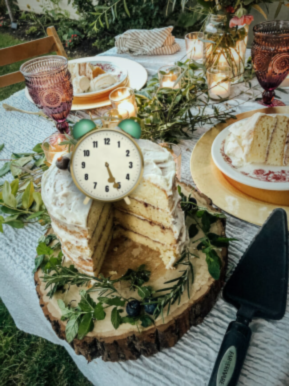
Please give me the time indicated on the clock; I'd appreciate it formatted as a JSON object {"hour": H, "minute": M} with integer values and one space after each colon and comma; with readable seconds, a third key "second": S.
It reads {"hour": 5, "minute": 26}
